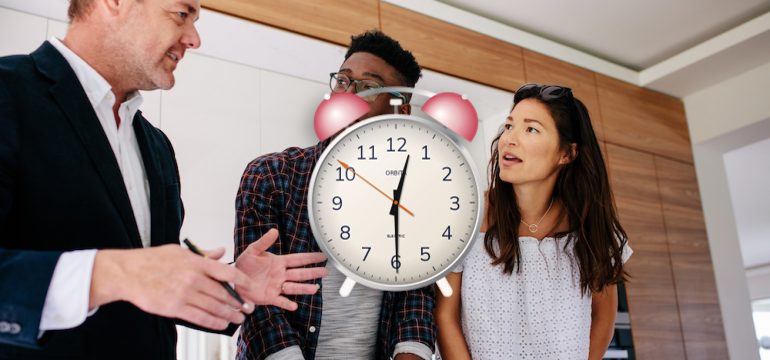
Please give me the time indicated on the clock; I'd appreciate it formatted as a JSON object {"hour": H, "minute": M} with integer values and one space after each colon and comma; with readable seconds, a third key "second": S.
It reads {"hour": 12, "minute": 29, "second": 51}
